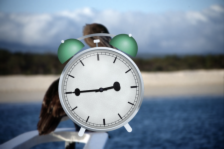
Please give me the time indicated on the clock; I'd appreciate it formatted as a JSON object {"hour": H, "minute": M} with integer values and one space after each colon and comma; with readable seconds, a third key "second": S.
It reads {"hour": 2, "minute": 45}
